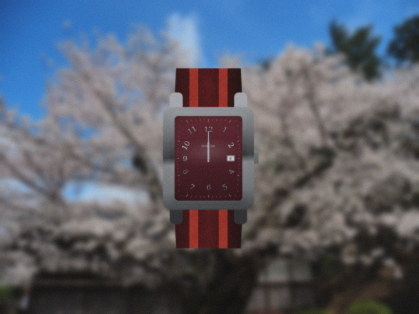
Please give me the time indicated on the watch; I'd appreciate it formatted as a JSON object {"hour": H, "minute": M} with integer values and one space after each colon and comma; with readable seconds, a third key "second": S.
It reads {"hour": 12, "minute": 0}
